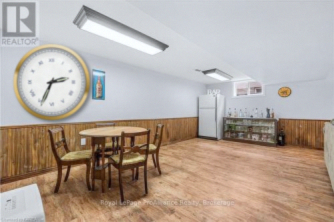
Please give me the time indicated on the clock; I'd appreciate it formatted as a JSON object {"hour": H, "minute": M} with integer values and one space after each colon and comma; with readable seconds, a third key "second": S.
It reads {"hour": 2, "minute": 34}
